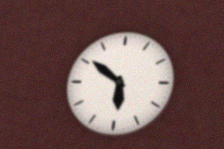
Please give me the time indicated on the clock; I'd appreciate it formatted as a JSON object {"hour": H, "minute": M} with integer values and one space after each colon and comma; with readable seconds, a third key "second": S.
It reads {"hour": 5, "minute": 51}
